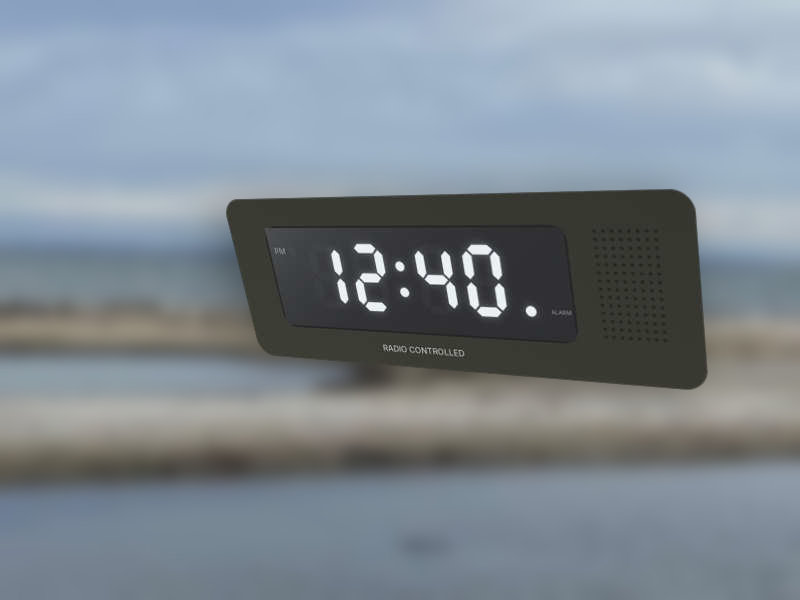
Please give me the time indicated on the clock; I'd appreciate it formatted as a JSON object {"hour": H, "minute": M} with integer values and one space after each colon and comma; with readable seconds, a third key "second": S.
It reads {"hour": 12, "minute": 40}
